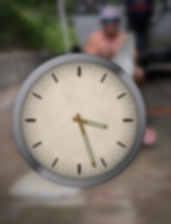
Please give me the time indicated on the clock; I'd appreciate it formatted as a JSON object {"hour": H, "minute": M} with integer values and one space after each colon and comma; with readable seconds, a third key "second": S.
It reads {"hour": 3, "minute": 27}
